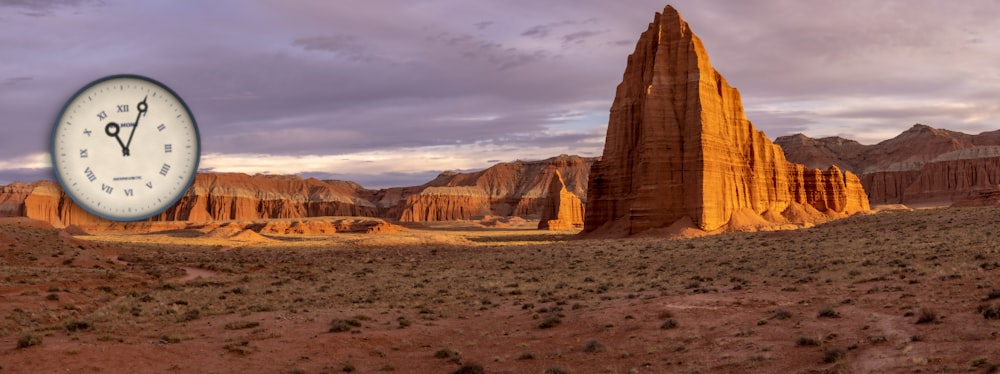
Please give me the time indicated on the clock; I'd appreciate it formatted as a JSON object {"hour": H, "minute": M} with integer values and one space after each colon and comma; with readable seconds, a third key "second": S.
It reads {"hour": 11, "minute": 4}
